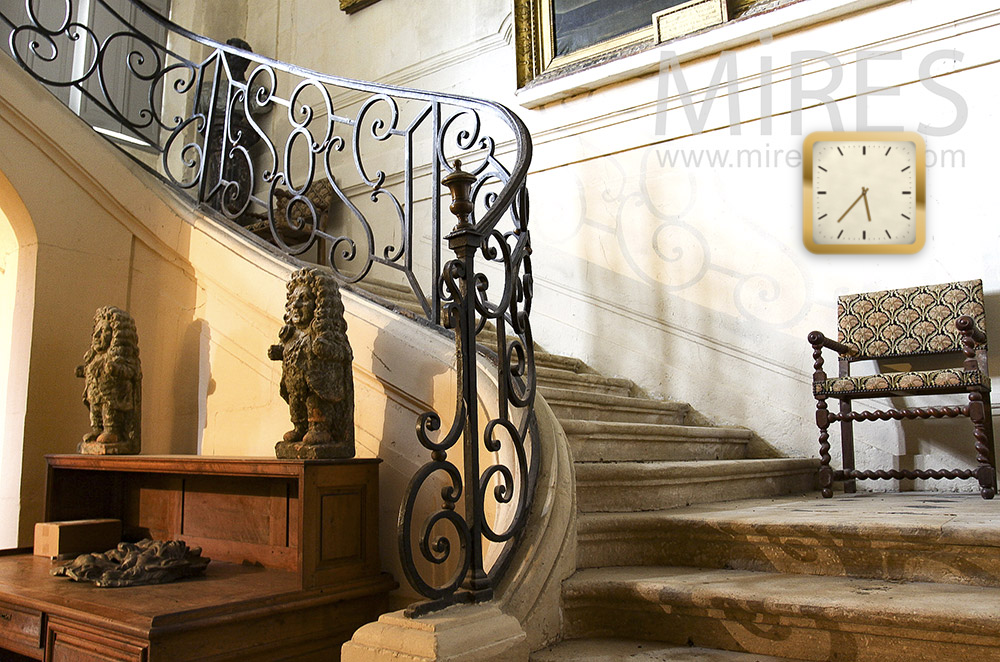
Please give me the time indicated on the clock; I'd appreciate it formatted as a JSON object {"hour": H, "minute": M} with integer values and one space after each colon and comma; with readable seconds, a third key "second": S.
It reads {"hour": 5, "minute": 37}
